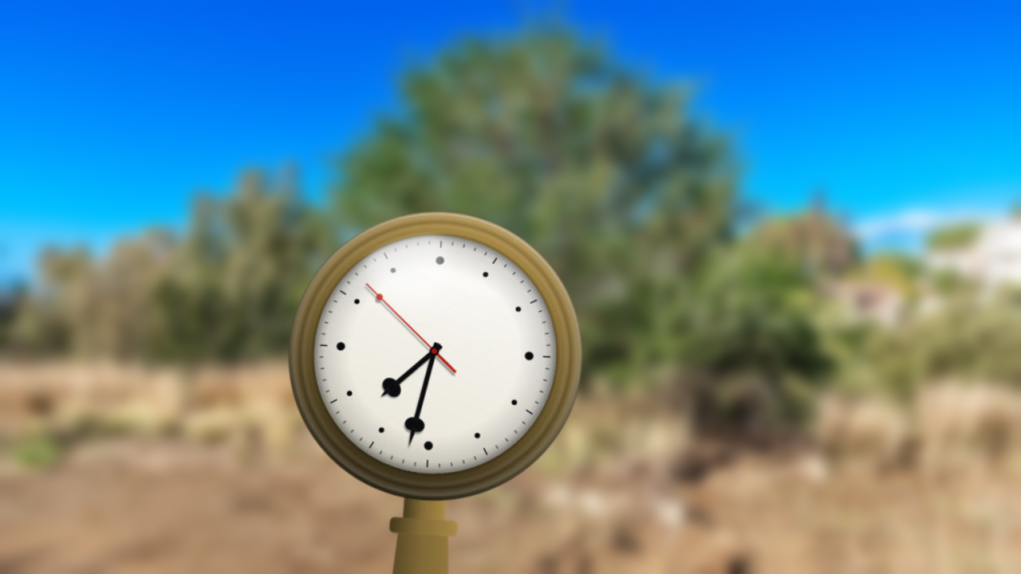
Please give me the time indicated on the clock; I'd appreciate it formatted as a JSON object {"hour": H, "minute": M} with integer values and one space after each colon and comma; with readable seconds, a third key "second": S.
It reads {"hour": 7, "minute": 31, "second": 52}
